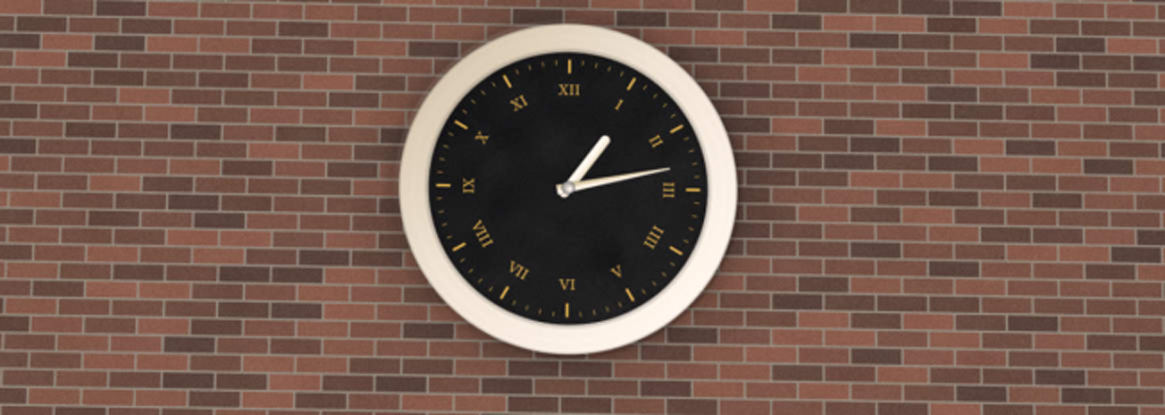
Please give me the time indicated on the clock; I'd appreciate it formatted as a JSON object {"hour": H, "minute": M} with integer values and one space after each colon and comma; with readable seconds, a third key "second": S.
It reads {"hour": 1, "minute": 13}
